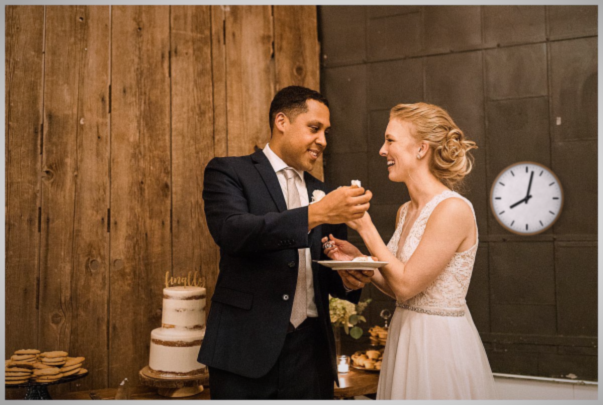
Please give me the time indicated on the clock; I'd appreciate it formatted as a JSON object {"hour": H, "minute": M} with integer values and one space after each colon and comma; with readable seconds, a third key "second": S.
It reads {"hour": 8, "minute": 2}
